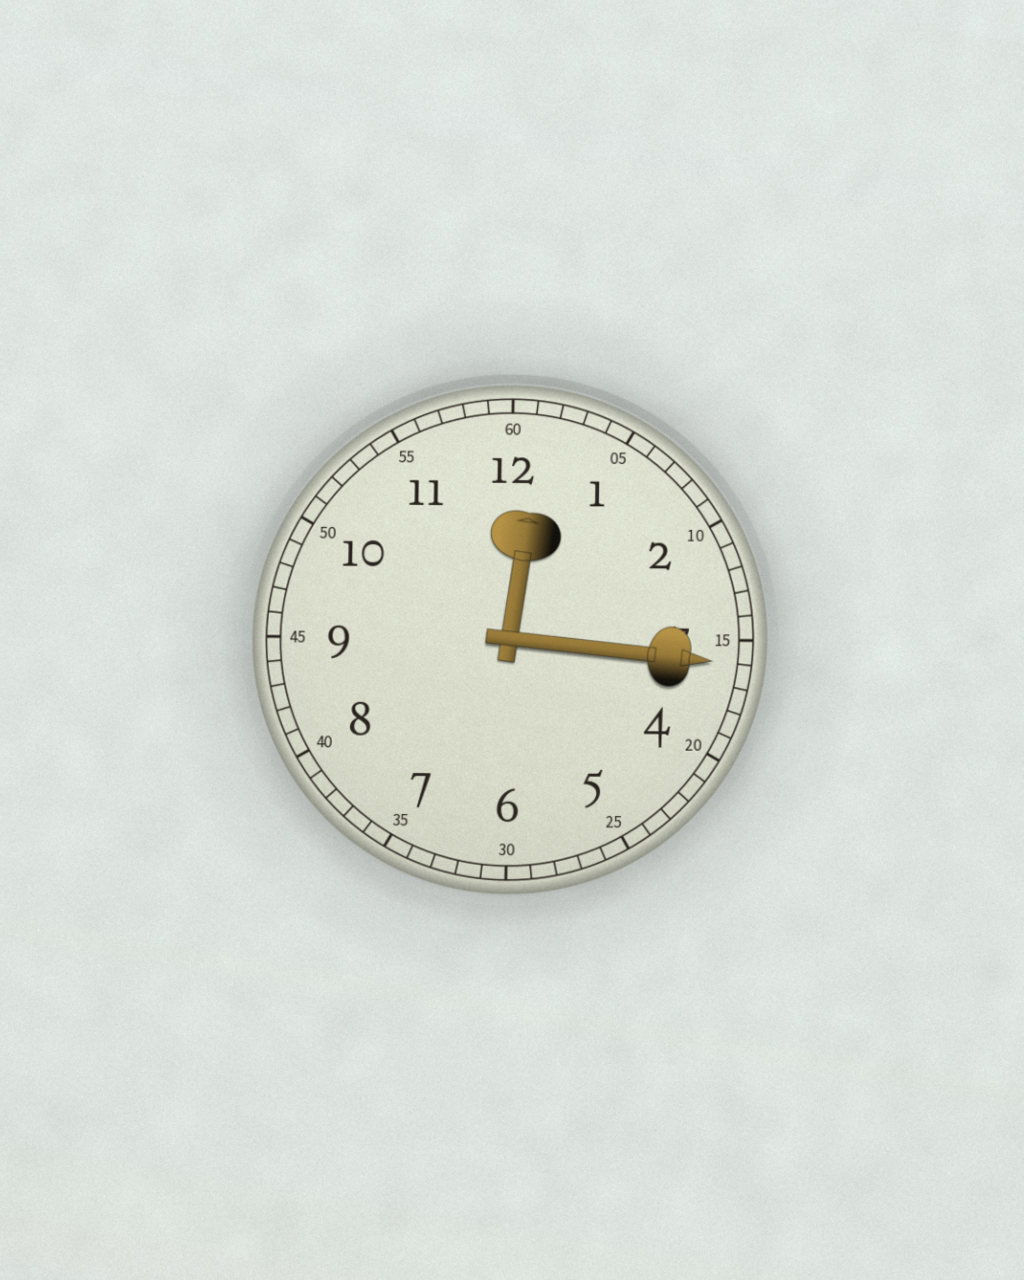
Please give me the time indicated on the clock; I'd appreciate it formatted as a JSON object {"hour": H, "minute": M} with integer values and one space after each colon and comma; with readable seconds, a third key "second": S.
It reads {"hour": 12, "minute": 16}
